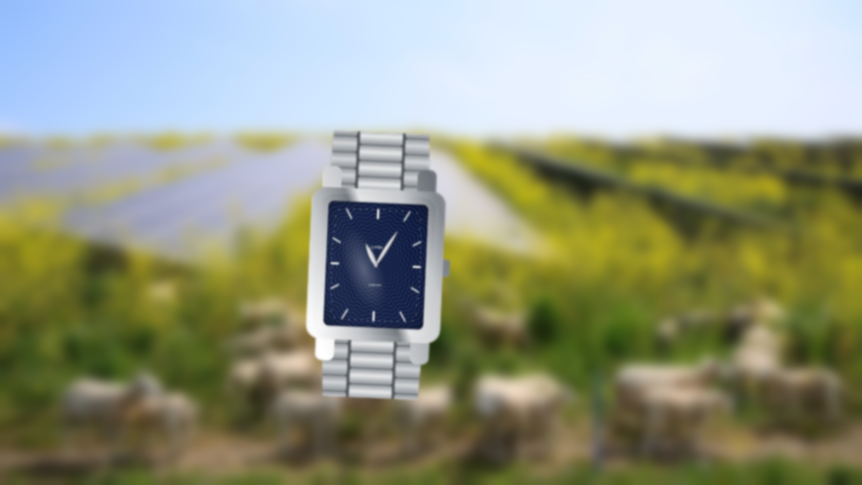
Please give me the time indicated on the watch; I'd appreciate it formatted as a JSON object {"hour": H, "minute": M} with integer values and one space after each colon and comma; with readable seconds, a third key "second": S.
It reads {"hour": 11, "minute": 5}
